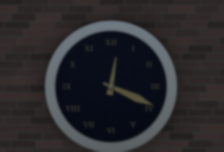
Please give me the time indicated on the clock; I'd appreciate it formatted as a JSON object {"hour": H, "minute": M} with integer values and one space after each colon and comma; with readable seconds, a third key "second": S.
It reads {"hour": 12, "minute": 19}
